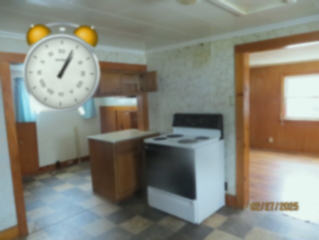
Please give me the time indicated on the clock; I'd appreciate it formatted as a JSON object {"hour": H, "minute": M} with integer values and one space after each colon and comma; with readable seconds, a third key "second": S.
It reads {"hour": 1, "minute": 4}
